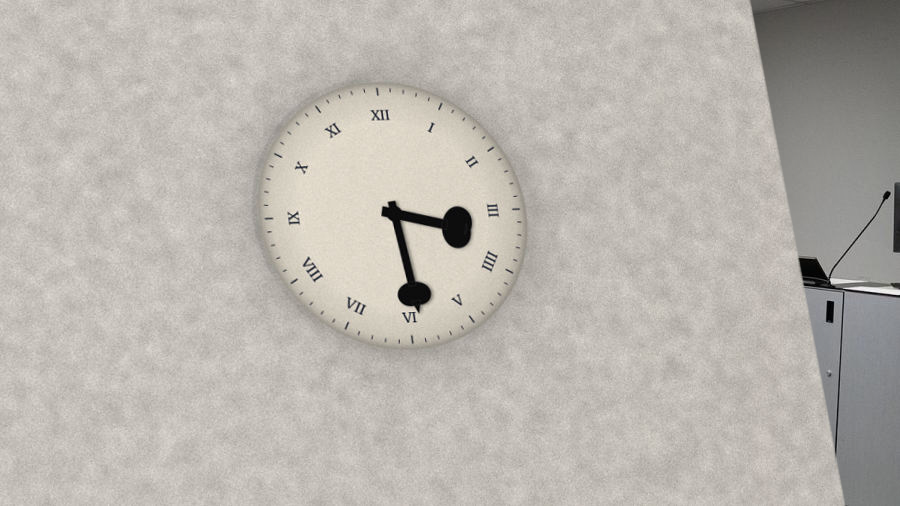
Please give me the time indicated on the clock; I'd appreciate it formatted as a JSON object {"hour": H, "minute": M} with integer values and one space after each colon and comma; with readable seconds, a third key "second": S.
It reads {"hour": 3, "minute": 29}
